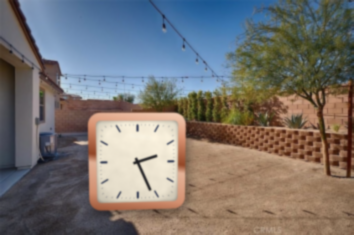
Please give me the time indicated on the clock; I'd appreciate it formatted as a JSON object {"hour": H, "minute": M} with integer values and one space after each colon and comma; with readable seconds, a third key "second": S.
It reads {"hour": 2, "minute": 26}
